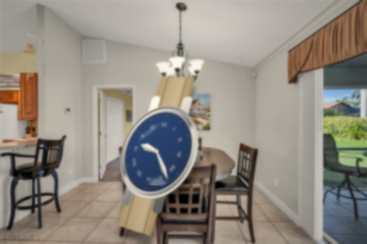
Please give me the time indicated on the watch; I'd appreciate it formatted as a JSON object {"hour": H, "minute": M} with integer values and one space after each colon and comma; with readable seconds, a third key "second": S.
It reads {"hour": 9, "minute": 23}
